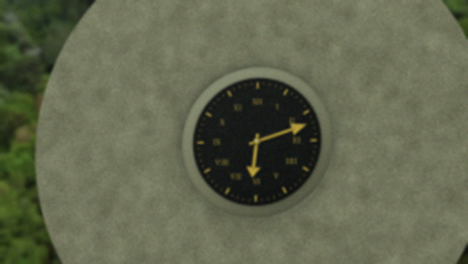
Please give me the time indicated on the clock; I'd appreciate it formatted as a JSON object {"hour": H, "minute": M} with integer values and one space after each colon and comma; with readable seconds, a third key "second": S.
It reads {"hour": 6, "minute": 12}
